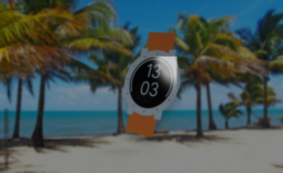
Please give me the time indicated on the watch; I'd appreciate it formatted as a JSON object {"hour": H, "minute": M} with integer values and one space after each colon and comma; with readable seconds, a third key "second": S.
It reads {"hour": 13, "minute": 3}
